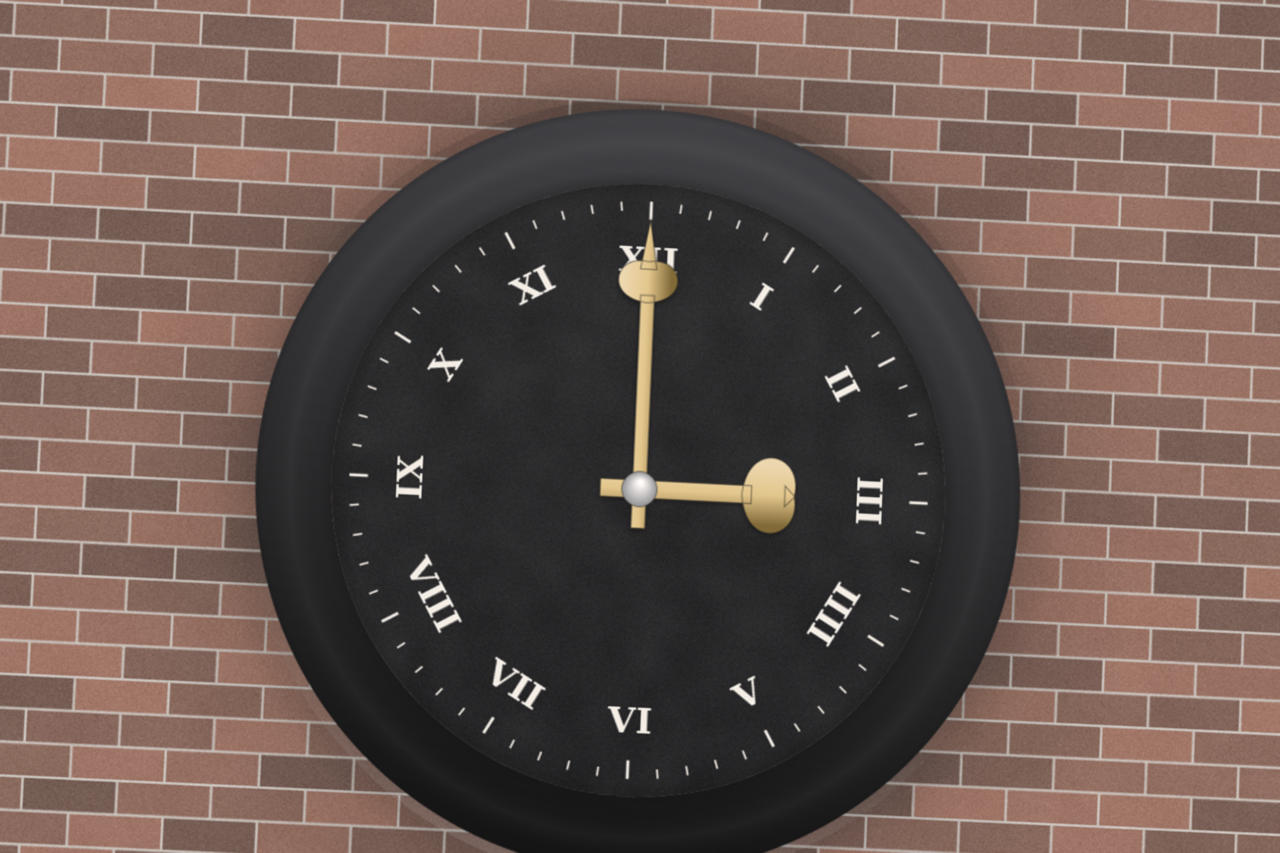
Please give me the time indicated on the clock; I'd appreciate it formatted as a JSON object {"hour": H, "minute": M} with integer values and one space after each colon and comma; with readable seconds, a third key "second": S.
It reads {"hour": 3, "minute": 0}
